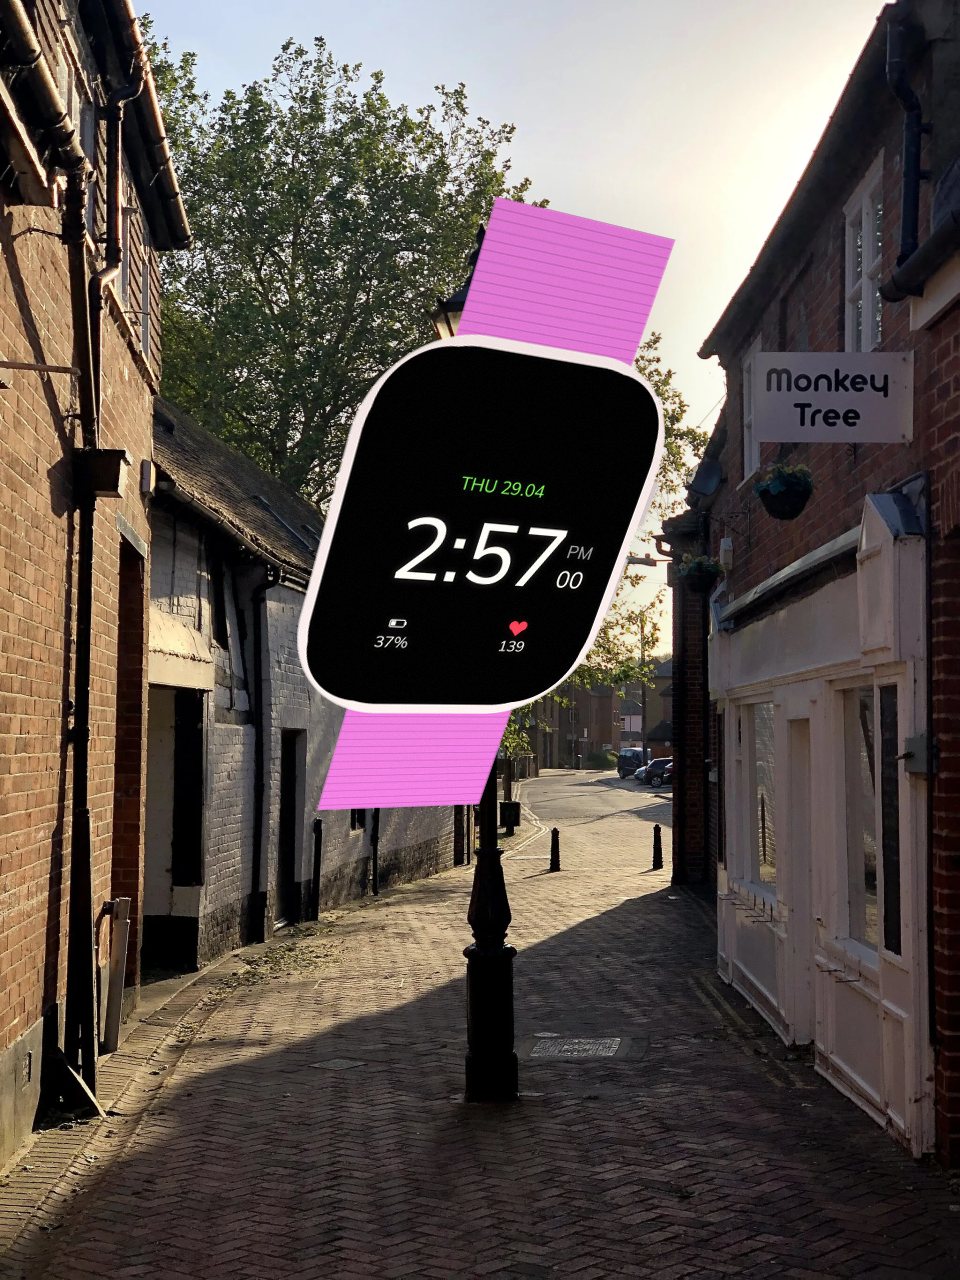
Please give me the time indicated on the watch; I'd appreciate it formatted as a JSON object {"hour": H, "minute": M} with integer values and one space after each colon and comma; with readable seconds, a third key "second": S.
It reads {"hour": 2, "minute": 57, "second": 0}
